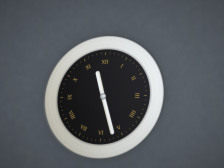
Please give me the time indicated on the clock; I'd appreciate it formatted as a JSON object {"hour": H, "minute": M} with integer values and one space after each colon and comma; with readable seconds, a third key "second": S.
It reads {"hour": 11, "minute": 27}
